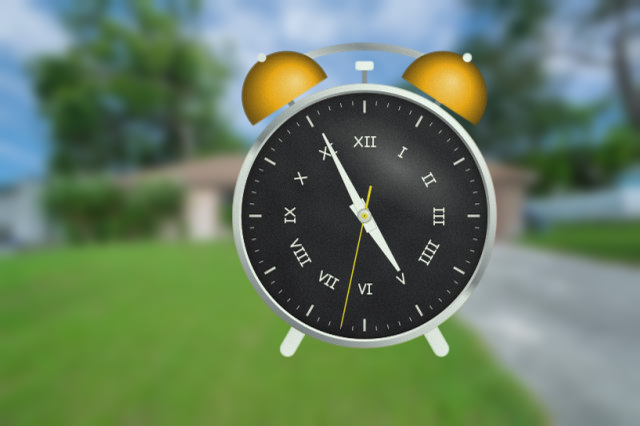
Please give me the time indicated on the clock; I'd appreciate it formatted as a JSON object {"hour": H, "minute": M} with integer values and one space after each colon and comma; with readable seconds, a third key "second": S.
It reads {"hour": 4, "minute": 55, "second": 32}
